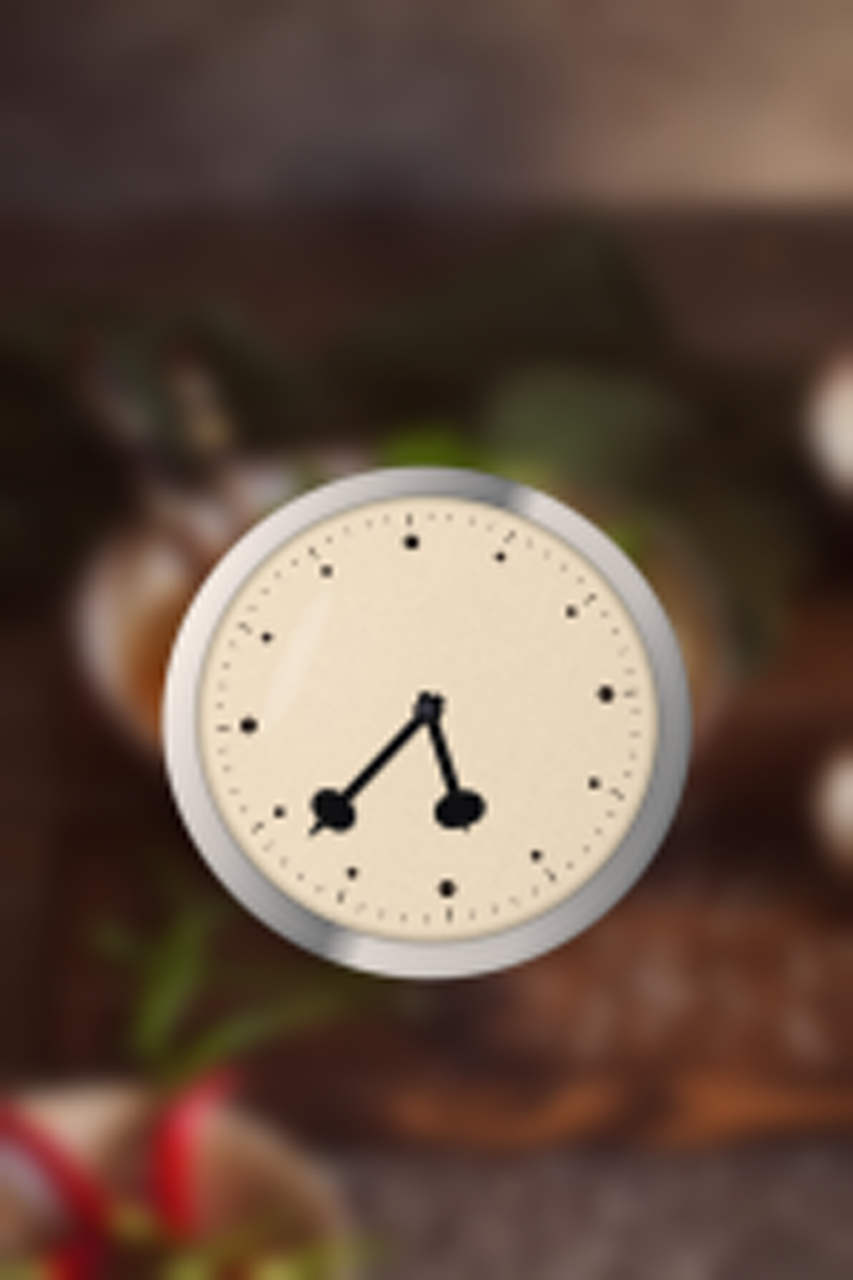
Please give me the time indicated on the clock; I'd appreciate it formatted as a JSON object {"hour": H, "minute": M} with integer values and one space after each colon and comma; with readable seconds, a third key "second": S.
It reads {"hour": 5, "minute": 38}
